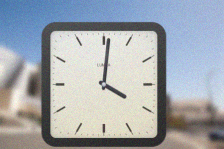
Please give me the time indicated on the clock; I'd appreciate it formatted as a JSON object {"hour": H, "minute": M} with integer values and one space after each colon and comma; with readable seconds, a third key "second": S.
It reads {"hour": 4, "minute": 1}
